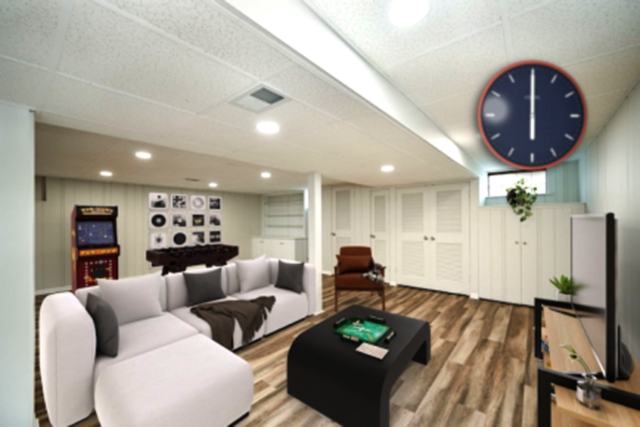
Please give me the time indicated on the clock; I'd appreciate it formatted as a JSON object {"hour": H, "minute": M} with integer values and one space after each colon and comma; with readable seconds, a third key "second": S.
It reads {"hour": 6, "minute": 0}
